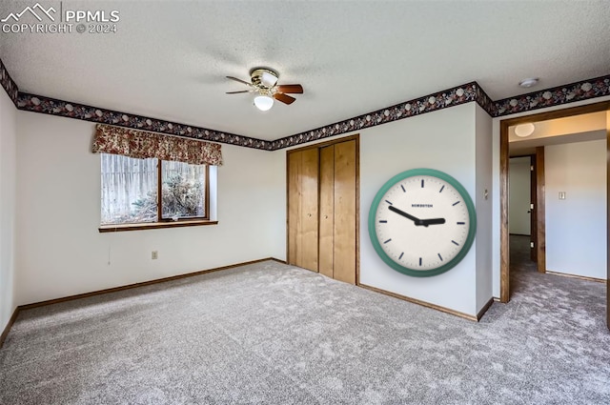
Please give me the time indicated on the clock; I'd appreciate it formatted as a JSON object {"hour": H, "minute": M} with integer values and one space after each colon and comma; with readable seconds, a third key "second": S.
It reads {"hour": 2, "minute": 49}
